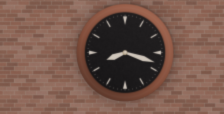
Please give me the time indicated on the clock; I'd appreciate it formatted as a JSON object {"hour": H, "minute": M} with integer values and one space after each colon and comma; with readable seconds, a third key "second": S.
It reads {"hour": 8, "minute": 18}
